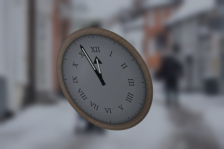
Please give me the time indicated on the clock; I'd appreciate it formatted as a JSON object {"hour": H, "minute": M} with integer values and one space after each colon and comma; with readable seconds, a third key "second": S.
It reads {"hour": 11, "minute": 56}
